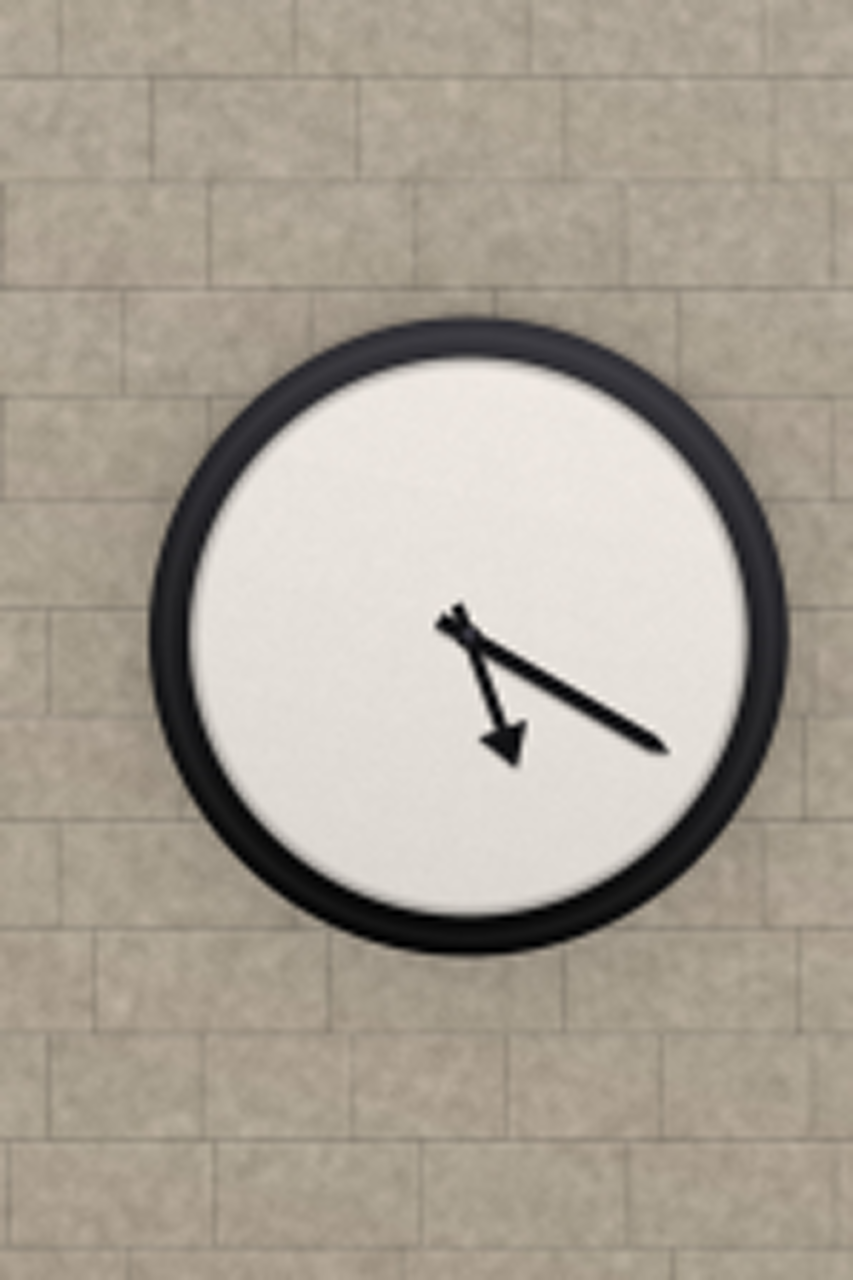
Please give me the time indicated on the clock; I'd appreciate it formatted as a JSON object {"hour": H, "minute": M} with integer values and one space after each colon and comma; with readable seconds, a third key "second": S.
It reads {"hour": 5, "minute": 20}
